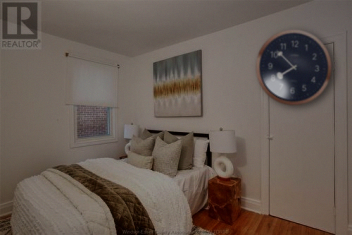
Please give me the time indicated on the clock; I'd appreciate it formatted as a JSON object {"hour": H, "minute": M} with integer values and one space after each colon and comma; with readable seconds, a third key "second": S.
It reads {"hour": 7, "minute": 52}
